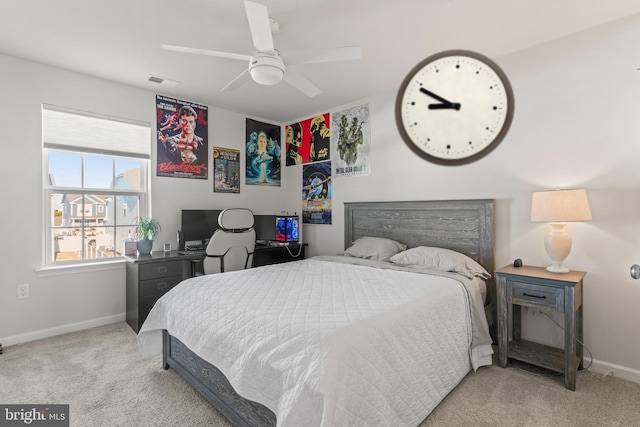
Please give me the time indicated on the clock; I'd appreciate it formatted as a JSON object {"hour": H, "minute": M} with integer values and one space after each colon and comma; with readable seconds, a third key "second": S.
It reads {"hour": 8, "minute": 49}
